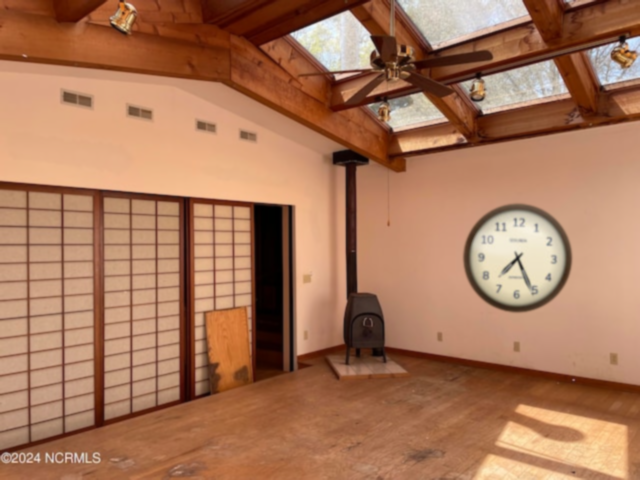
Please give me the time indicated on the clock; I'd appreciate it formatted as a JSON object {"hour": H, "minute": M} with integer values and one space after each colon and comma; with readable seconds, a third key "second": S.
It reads {"hour": 7, "minute": 26}
